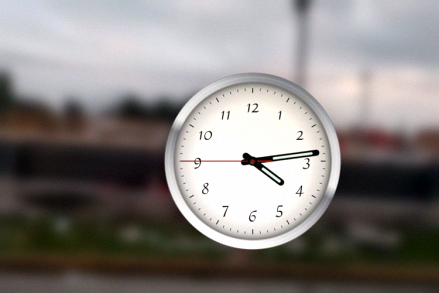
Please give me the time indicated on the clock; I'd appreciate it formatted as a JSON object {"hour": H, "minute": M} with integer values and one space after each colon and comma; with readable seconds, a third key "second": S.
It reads {"hour": 4, "minute": 13, "second": 45}
